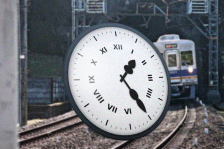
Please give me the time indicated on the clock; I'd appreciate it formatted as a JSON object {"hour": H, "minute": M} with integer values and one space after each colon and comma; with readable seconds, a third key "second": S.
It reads {"hour": 1, "minute": 25}
